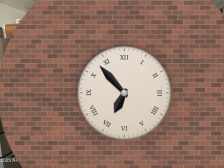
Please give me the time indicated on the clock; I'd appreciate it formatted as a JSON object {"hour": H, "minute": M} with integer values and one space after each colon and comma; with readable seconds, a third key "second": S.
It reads {"hour": 6, "minute": 53}
